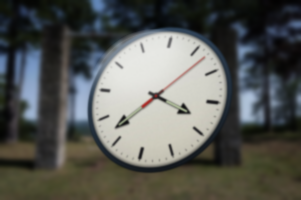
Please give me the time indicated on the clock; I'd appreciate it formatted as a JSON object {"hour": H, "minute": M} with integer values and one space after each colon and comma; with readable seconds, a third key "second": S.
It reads {"hour": 3, "minute": 37, "second": 7}
